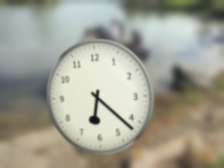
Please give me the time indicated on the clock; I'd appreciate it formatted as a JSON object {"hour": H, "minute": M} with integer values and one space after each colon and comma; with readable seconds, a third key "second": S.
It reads {"hour": 6, "minute": 22}
